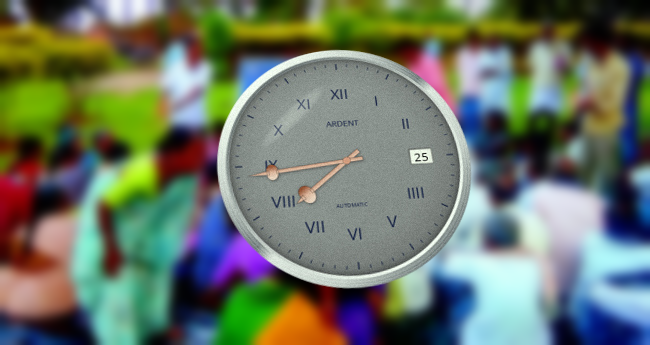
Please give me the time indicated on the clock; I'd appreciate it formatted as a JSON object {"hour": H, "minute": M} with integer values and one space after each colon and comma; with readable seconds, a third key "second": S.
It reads {"hour": 7, "minute": 44}
